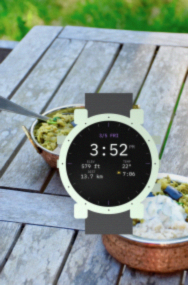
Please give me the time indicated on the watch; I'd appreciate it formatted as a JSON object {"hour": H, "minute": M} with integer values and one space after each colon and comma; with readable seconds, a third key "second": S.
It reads {"hour": 3, "minute": 52}
